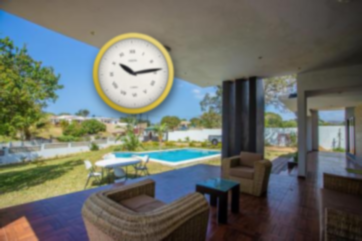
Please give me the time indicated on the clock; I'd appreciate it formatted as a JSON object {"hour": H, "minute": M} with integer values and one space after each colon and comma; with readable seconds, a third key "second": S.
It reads {"hour": 10, "minute": 14}
